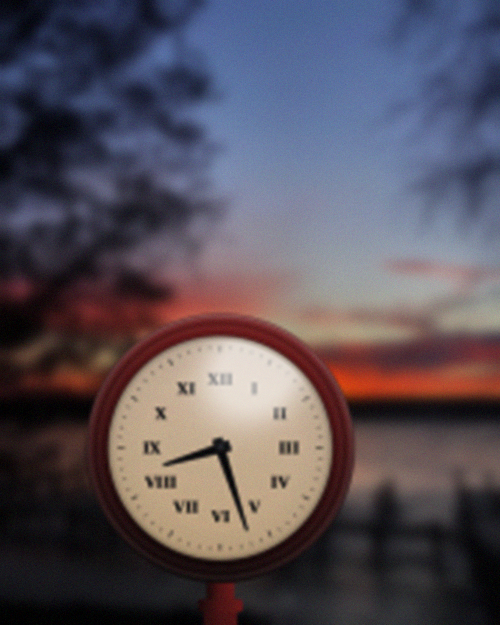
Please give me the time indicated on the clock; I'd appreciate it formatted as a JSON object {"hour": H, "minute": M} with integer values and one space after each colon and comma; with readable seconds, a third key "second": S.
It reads {"hour": 8, "minute": 27}
